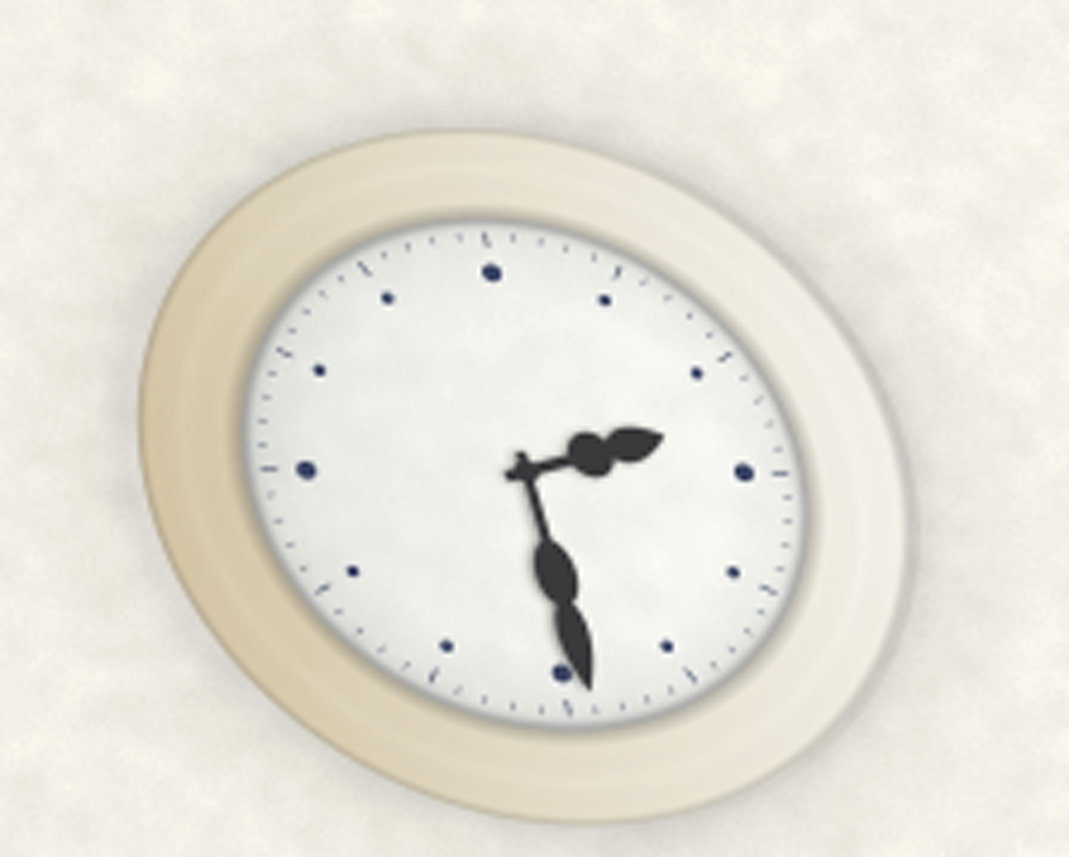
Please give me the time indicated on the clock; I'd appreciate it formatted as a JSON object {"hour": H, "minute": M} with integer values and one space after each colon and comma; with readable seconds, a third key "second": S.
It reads {"hour": 2, "minute": 29}
